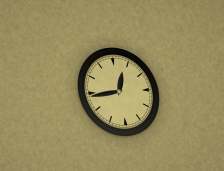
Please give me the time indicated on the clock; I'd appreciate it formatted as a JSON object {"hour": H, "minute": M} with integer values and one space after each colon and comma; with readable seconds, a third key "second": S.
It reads {"hour": 12, "minute": 44}
